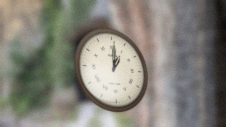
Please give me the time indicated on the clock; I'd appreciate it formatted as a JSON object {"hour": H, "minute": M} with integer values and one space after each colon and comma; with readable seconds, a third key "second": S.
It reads {"hour": 1, "minute": 1}
